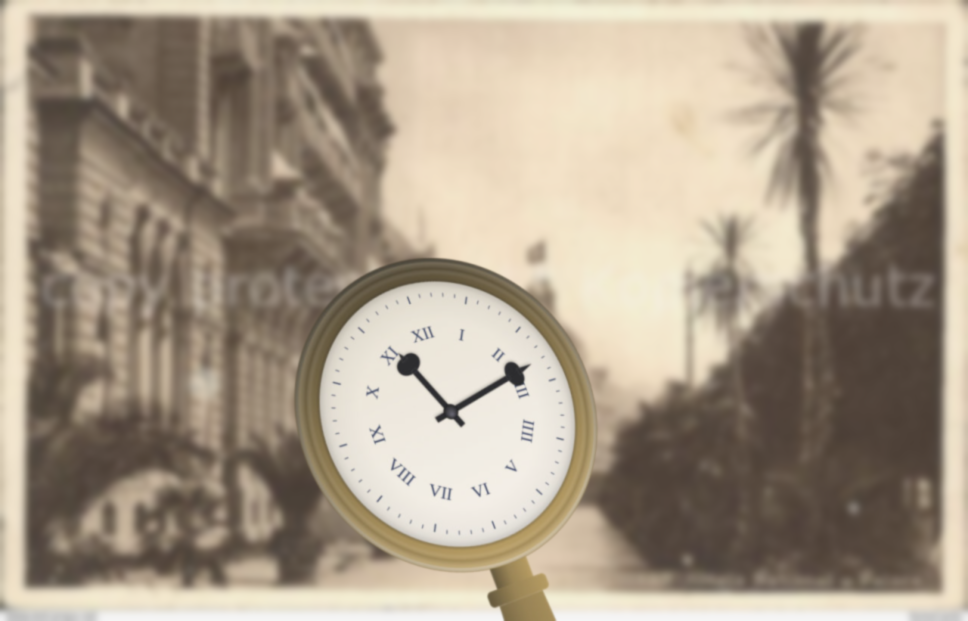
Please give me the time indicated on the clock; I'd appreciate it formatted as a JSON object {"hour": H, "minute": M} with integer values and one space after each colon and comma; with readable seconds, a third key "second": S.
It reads {"hour": 11, "minute": 13}
